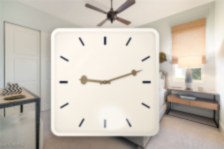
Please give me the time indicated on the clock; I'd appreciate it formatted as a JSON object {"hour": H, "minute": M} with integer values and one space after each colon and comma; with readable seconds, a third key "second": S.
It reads {"hour": 9, "minute": 12}
